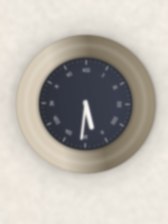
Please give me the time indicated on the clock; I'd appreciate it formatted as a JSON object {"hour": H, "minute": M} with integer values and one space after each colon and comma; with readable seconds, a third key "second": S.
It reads {"hour": 5, "minute": 31}
